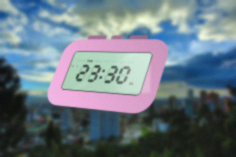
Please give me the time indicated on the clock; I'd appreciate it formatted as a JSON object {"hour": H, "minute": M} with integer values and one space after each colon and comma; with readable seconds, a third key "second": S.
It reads {"hour": 23, "minute": 30}
